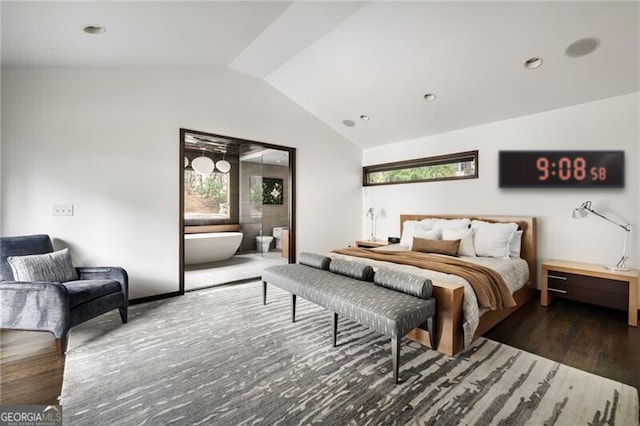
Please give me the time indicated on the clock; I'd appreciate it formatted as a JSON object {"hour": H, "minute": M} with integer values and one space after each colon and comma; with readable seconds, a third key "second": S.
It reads {"hour": 9, "minute": 8, "second": 58}
